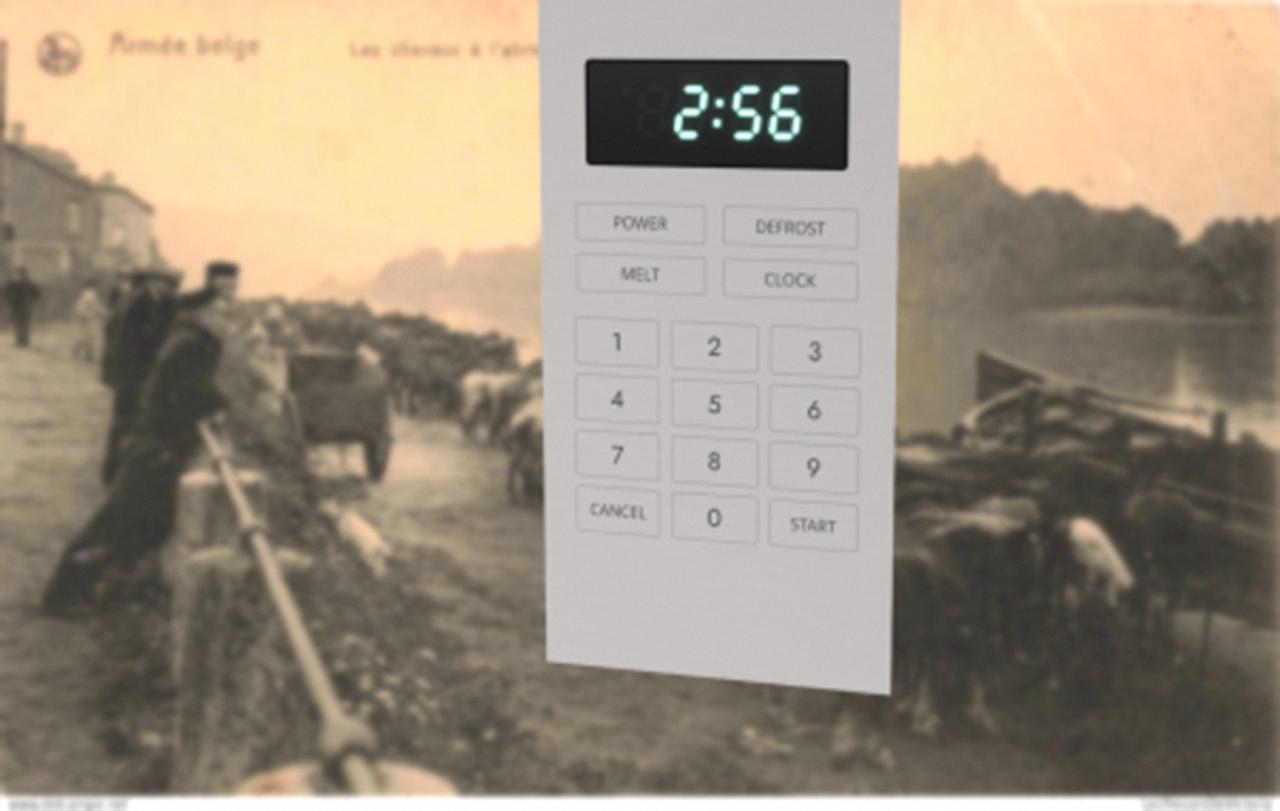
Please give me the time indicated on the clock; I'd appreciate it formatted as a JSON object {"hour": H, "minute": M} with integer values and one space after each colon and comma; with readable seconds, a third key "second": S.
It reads {"hour": 2, "minute": 56}
